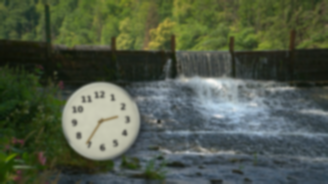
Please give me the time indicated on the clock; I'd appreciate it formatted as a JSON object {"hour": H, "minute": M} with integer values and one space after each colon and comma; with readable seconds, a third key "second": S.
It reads {"hour": 2, "minute": 36}
